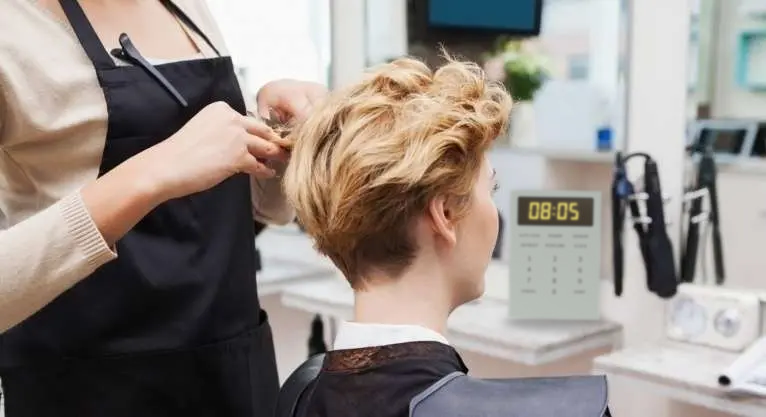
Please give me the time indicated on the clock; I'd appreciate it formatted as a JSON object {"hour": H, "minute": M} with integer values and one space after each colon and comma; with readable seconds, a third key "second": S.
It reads {"hour": 8, "minute": 5}
